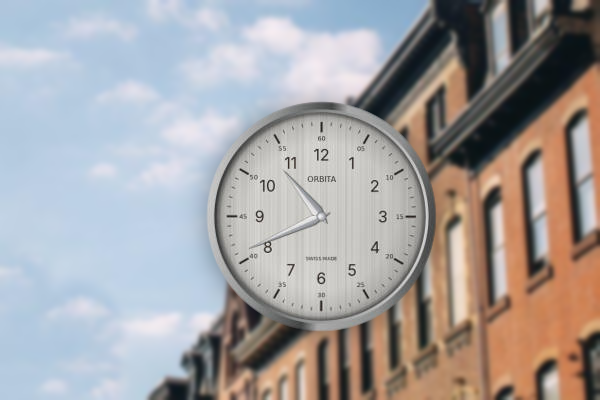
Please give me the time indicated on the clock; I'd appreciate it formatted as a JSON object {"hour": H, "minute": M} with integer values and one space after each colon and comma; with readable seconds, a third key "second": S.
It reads {"hour": 10, "minute": 41}
